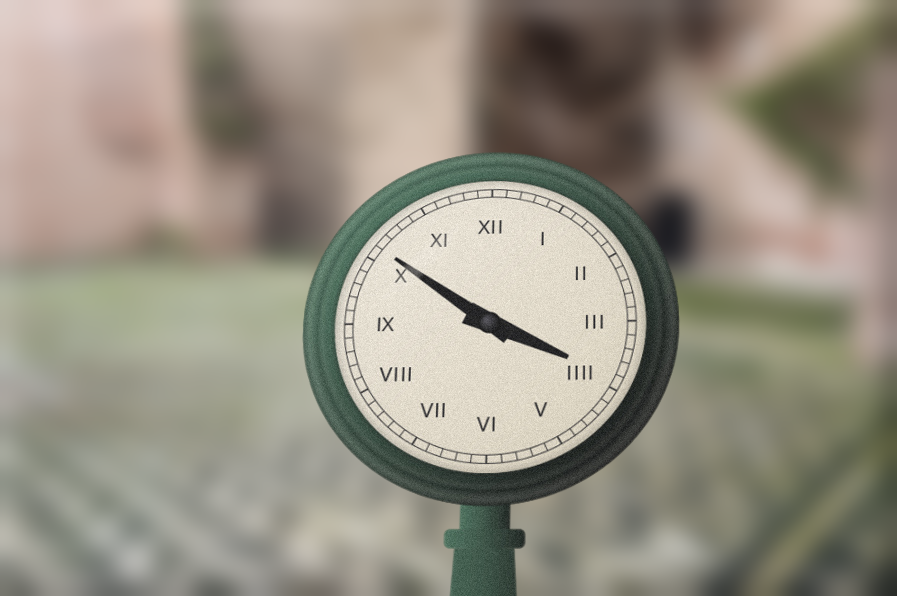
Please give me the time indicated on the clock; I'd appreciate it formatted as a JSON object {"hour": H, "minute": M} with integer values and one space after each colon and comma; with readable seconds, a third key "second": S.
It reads {"hour": 3, "minute": 51}
